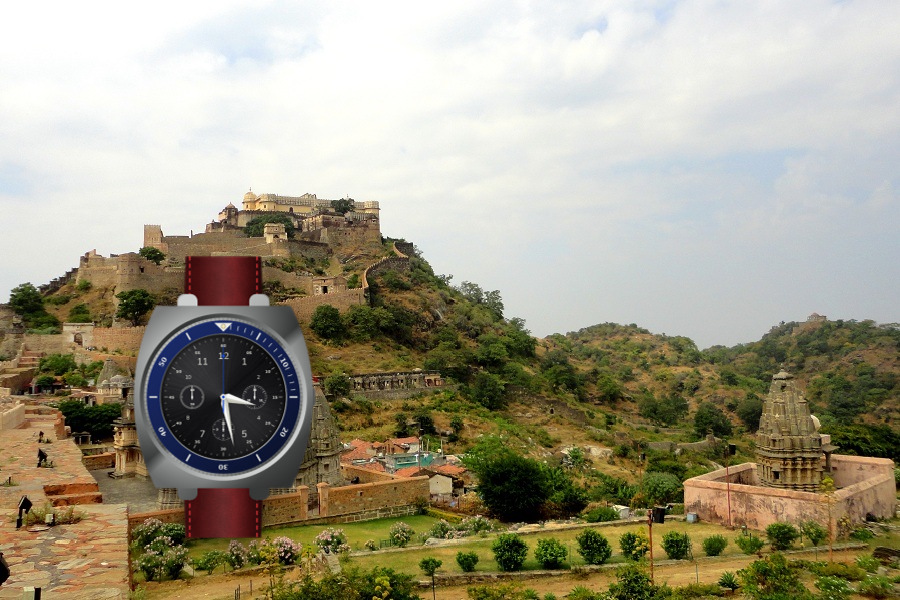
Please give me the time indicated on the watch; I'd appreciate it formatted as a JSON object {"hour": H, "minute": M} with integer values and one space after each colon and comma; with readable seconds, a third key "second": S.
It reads {"hour": 3, "minute": 28}
